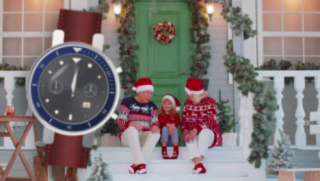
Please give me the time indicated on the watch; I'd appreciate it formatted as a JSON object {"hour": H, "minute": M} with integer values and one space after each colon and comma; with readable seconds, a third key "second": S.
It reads {"hour": 12, "minute": 1}
